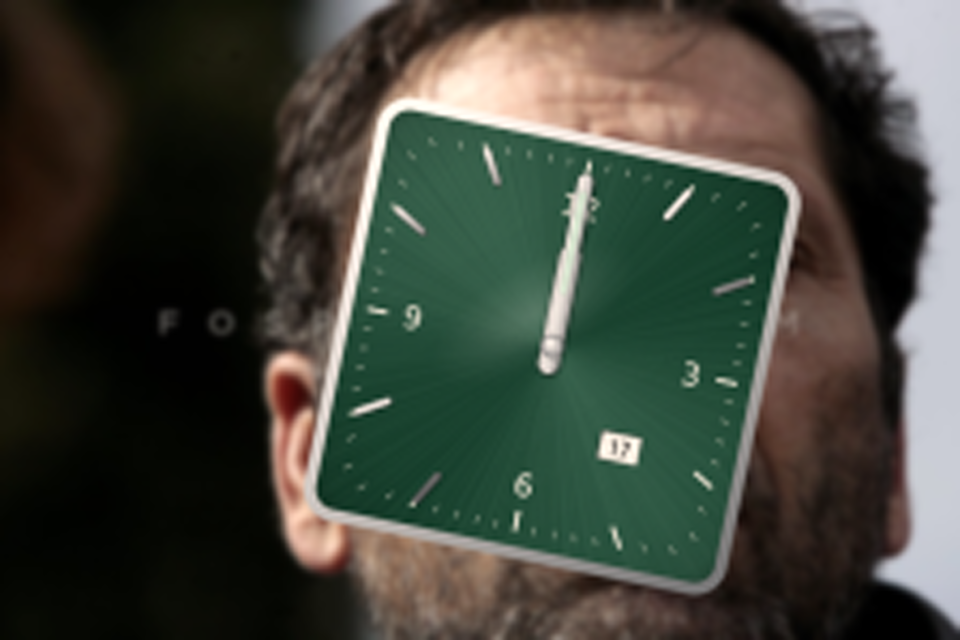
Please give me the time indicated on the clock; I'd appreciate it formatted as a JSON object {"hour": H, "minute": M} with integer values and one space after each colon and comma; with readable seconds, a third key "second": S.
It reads {"hour": 12, "minute": 0}
